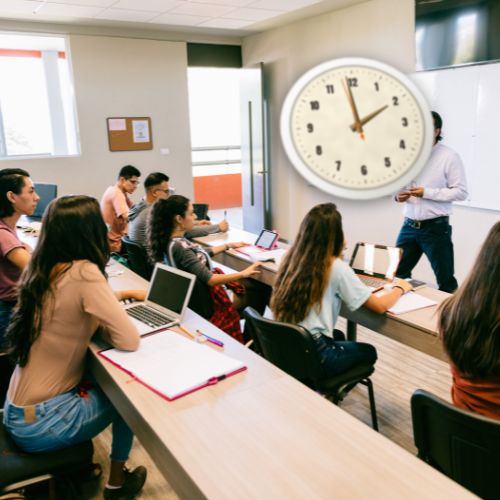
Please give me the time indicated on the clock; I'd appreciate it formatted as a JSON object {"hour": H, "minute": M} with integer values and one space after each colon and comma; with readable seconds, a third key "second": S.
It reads {"hour": 1, "minute": 58, "second": 58}
